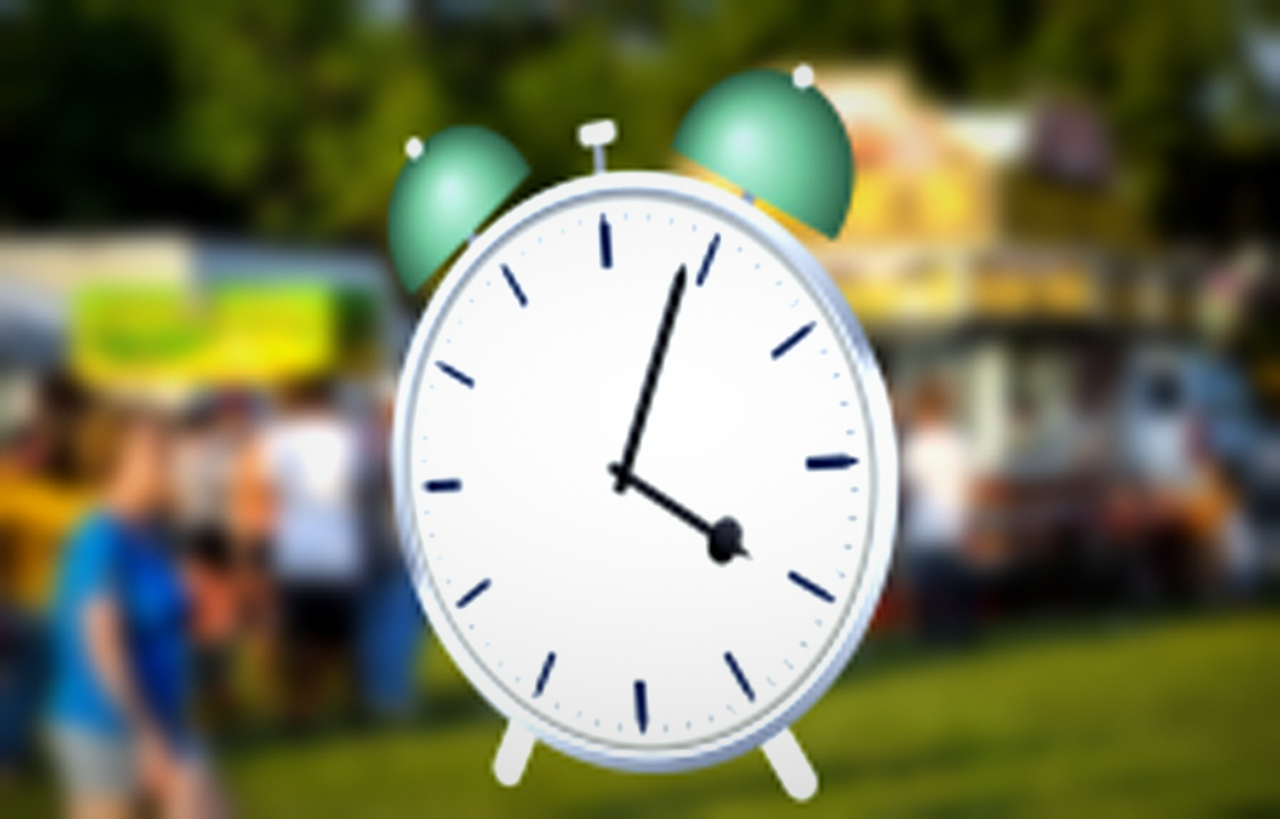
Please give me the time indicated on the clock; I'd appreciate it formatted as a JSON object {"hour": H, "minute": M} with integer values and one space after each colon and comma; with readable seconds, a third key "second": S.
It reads {"hour": 4, "minute": 4}
